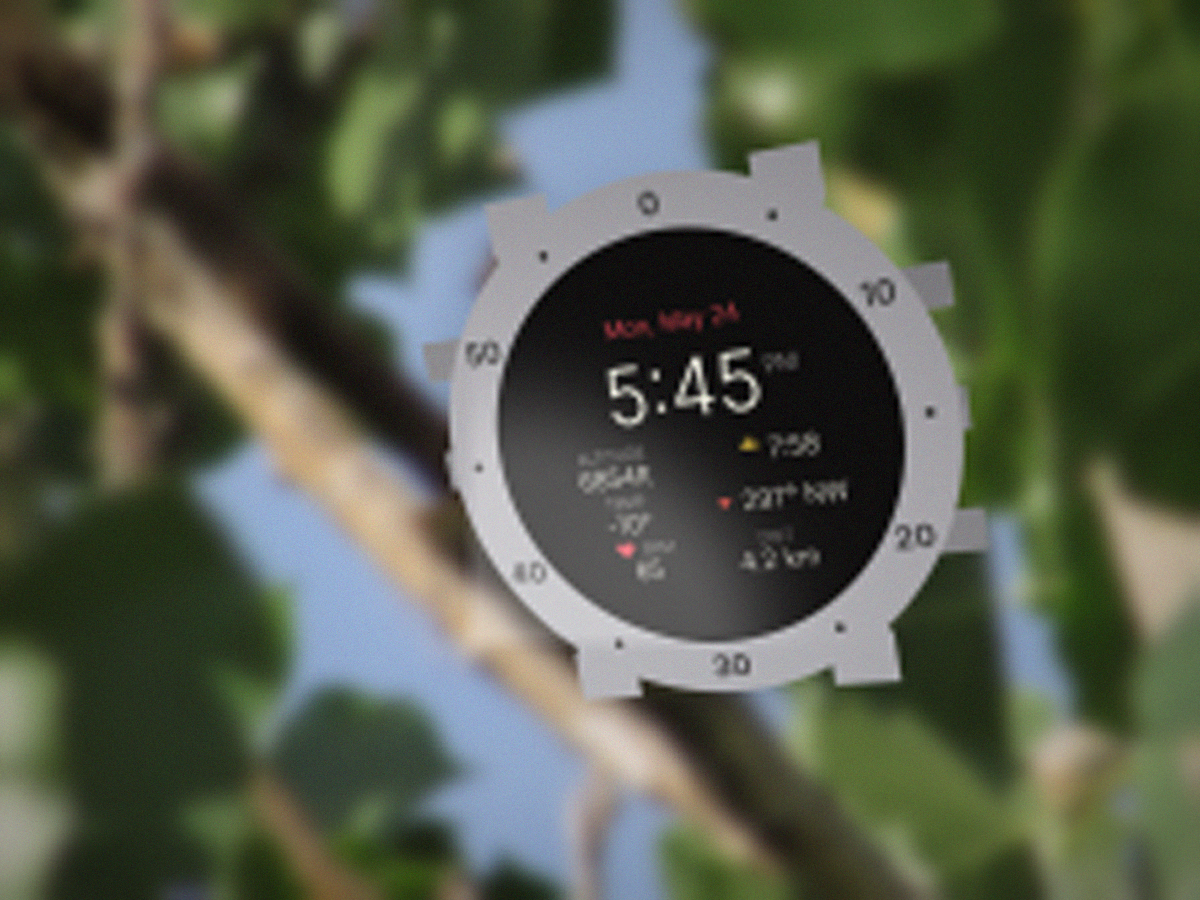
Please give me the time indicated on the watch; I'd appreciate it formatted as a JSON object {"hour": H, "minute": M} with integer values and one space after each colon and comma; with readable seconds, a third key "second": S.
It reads {"hour": 5, "minute": 45}
